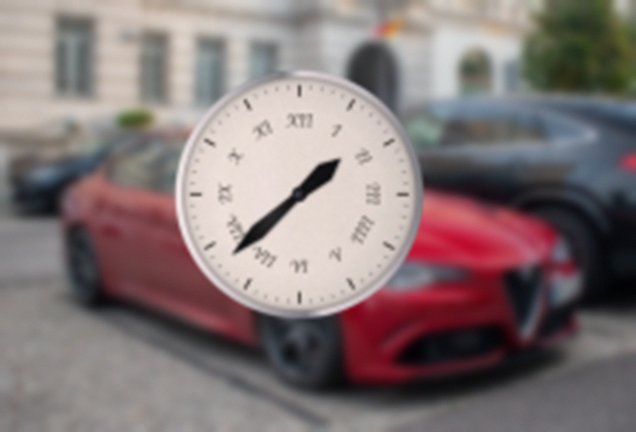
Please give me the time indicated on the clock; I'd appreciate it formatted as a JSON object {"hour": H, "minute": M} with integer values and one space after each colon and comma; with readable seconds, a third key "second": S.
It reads {"hour": 1, "minute": 38}
